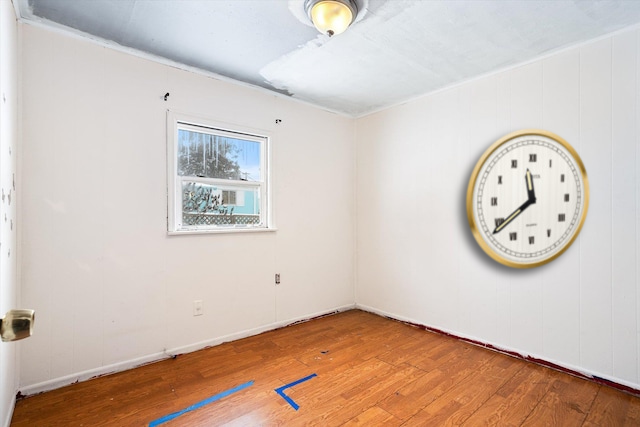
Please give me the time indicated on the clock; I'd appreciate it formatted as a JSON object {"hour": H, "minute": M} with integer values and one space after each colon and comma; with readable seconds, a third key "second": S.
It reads {"hour": 11, "minute": 39}
